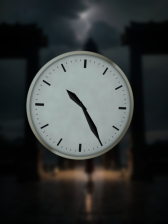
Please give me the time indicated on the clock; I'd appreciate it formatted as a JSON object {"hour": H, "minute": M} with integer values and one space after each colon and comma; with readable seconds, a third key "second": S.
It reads {"hour": 10, "minute": 25}
